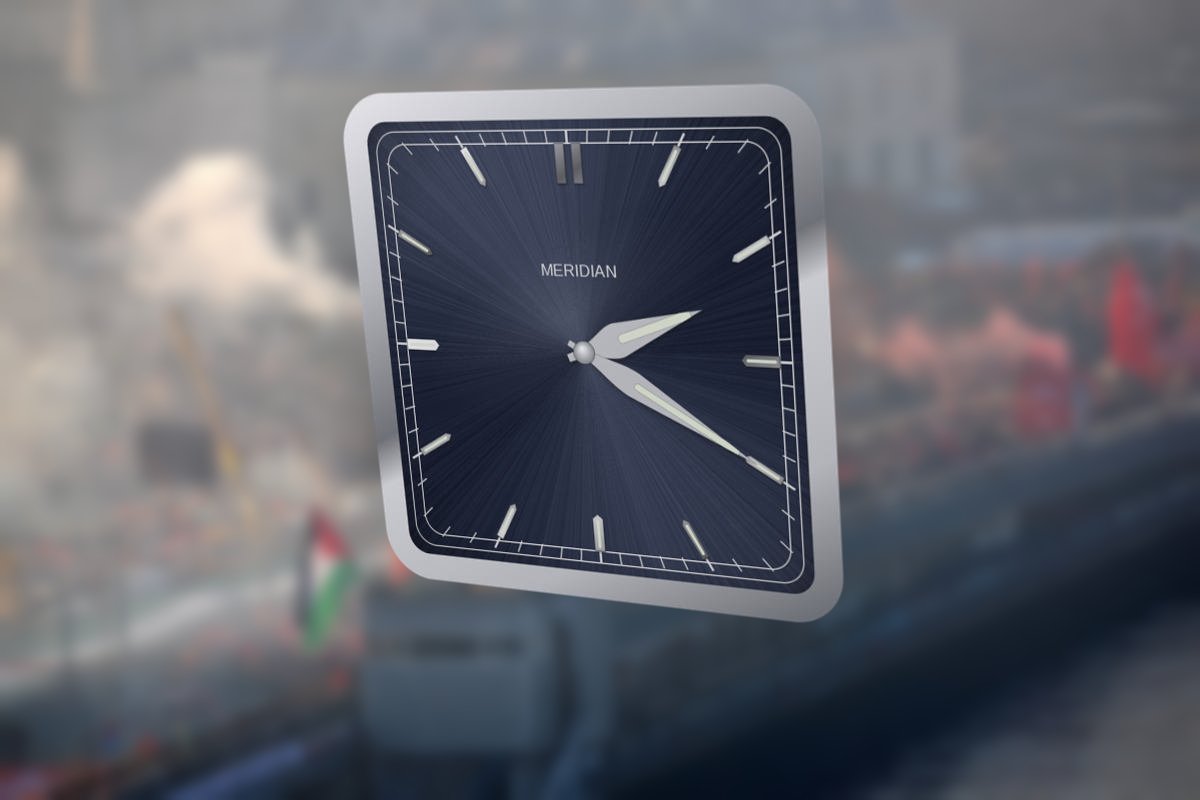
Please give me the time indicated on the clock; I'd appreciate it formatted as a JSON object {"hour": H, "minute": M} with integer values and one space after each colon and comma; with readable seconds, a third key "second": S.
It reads {"hour": 2, "minute": 20}
